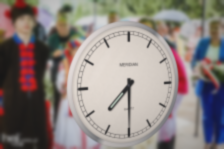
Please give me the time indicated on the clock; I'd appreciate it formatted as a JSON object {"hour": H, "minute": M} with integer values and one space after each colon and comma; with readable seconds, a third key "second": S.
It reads {"hour": 7, "minute": 30}
